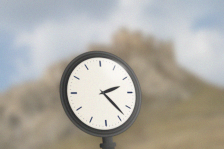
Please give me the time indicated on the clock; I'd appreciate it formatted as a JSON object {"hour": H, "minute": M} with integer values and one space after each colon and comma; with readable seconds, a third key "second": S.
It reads {"hour": 2, "minute": 23}
